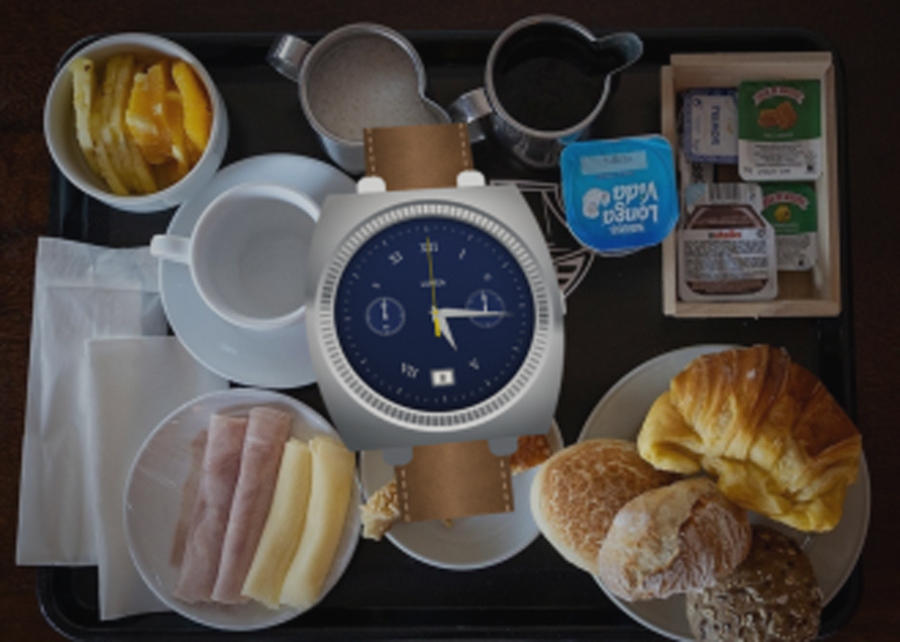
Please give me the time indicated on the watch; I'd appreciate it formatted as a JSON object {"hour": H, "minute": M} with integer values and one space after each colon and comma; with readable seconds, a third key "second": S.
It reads {"hour": 5, "minute": 16}
